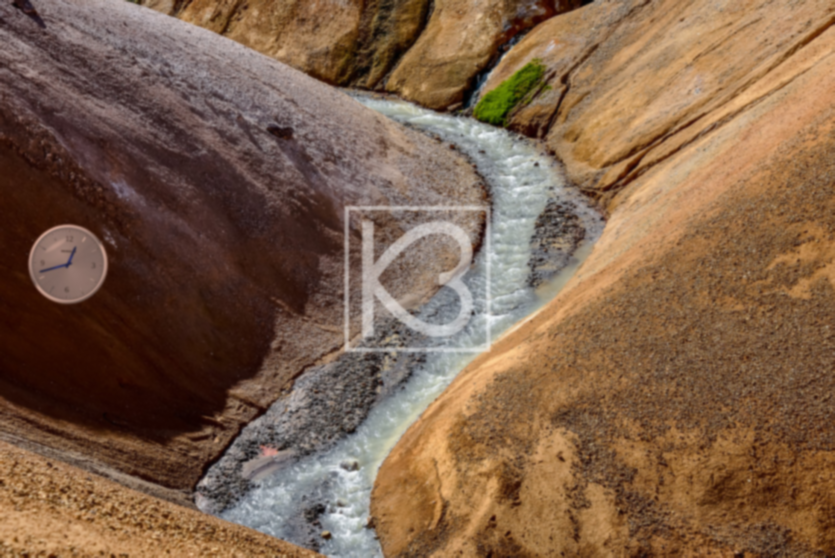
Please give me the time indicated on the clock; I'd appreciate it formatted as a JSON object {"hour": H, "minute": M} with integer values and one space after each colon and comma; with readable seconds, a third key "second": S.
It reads {"hour": 12, "minute": 42}
